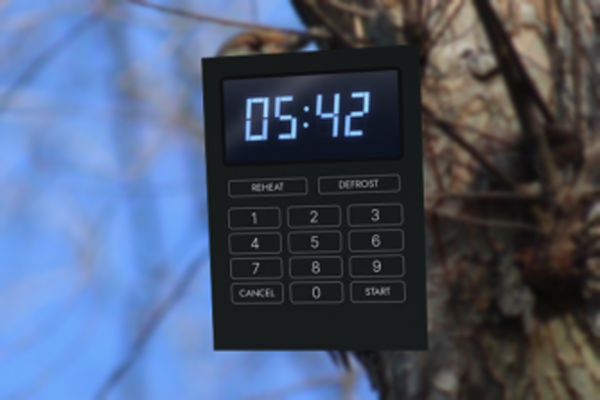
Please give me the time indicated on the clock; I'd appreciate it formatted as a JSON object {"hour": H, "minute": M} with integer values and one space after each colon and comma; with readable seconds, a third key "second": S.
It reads {"hour": 5, "minute": 42}
